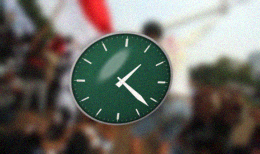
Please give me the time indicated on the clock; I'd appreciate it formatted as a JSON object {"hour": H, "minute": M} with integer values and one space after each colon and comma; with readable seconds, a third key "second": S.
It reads {"hour": 1, "minute": 22}
